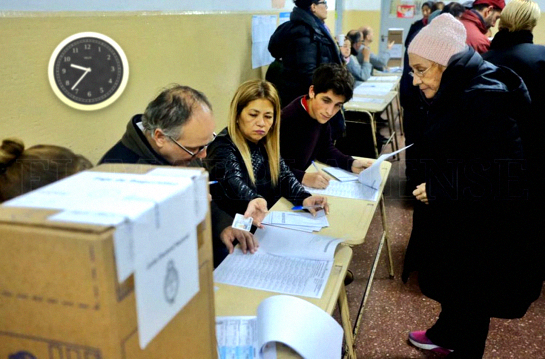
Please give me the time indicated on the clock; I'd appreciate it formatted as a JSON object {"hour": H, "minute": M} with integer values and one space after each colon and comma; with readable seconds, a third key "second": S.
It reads {"hour": 9, "minute": 37}
